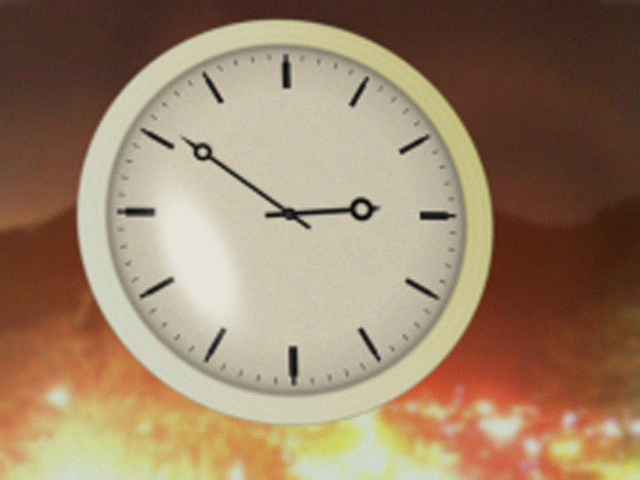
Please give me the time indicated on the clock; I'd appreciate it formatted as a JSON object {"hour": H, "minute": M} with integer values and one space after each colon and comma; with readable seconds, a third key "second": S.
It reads {"hour": 2, "minute": 51}
